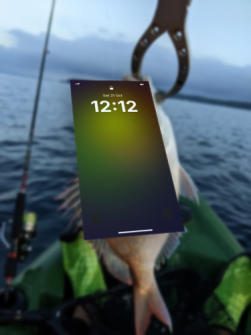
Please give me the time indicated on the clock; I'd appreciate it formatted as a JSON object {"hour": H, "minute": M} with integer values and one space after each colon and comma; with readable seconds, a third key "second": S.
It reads {"hour": 12, "minute": 12}
